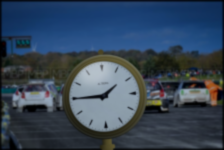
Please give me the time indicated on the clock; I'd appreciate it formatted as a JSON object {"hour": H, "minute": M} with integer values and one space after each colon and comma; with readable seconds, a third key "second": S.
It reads {"hour": 1, "minute": 45}
